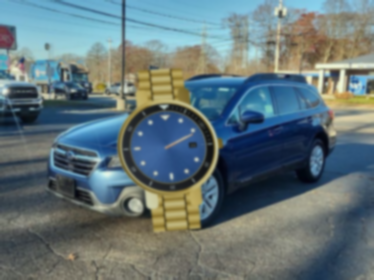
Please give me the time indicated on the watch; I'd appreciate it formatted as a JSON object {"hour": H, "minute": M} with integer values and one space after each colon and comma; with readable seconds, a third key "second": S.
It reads {"hour": 2, "minute": 11}
